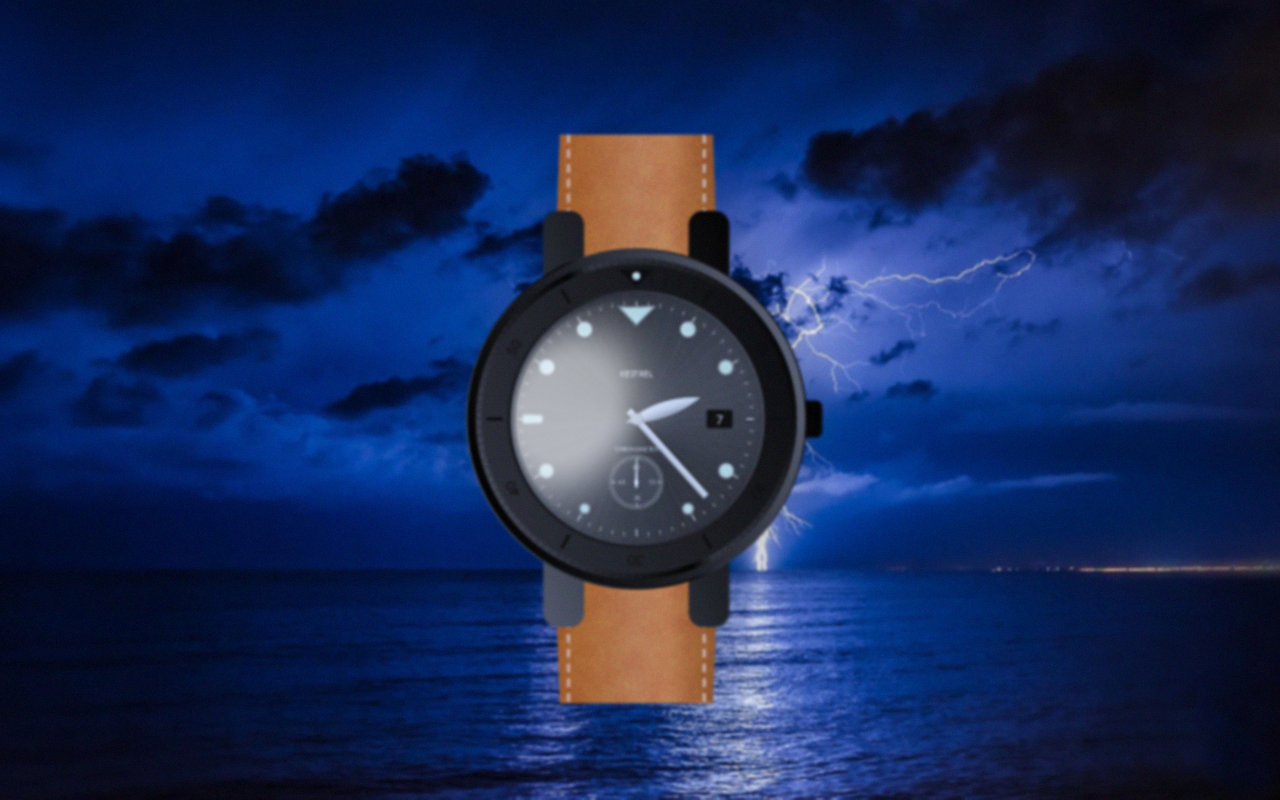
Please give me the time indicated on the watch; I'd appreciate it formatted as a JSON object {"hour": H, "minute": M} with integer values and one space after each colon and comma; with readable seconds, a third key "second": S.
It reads {"hour": 2, "minute": 23}
